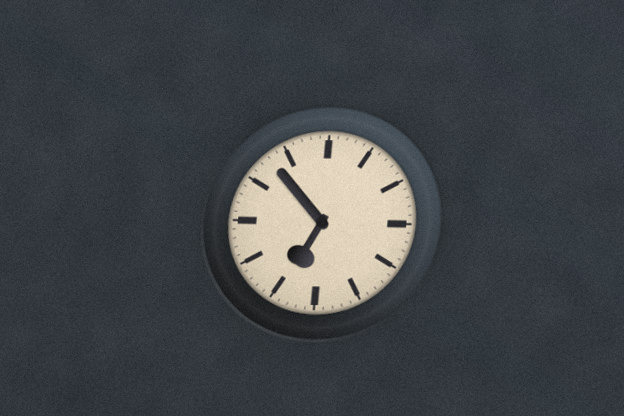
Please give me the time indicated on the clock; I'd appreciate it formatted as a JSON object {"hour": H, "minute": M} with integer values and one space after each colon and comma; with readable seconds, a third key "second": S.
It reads {"hour": 6, "minute": 53}
